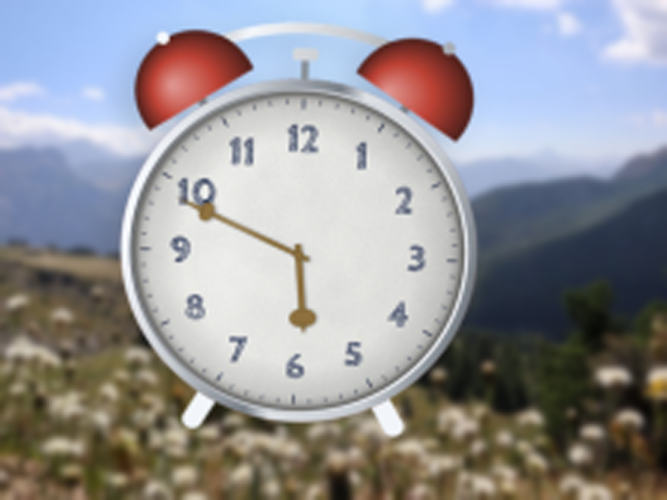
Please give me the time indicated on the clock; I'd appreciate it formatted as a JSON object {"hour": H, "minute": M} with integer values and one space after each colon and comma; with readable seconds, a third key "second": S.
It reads {"hour": 5, "minute": 49}
